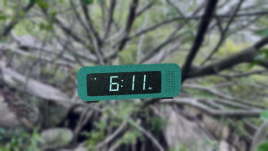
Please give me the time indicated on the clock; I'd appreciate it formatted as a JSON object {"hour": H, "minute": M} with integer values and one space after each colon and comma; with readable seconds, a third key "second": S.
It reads {"hour": 6, "minute": 11}
